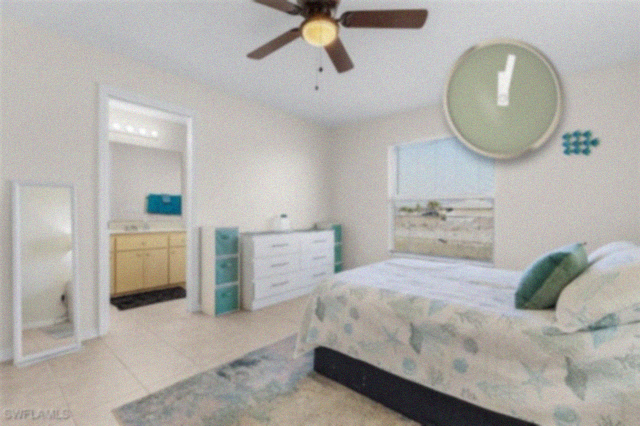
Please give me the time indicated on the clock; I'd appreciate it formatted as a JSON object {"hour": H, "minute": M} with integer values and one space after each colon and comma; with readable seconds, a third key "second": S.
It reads {"hour": 12, "minute": 2}
